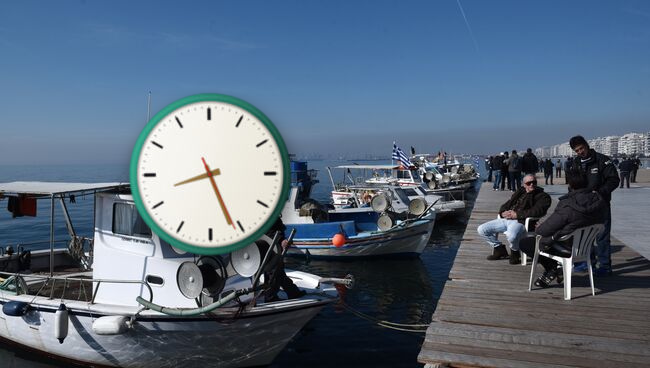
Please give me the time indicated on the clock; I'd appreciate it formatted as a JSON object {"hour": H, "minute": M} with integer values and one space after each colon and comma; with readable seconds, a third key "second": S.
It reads {"hour": 8, "minute": 26, "second": 26}
